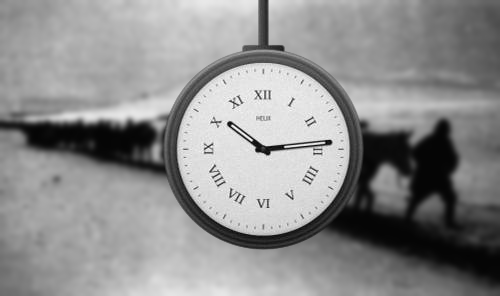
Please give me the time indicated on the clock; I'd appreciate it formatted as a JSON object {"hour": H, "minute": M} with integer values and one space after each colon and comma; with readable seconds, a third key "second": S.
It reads {"hour": 10, "minute": 14}
